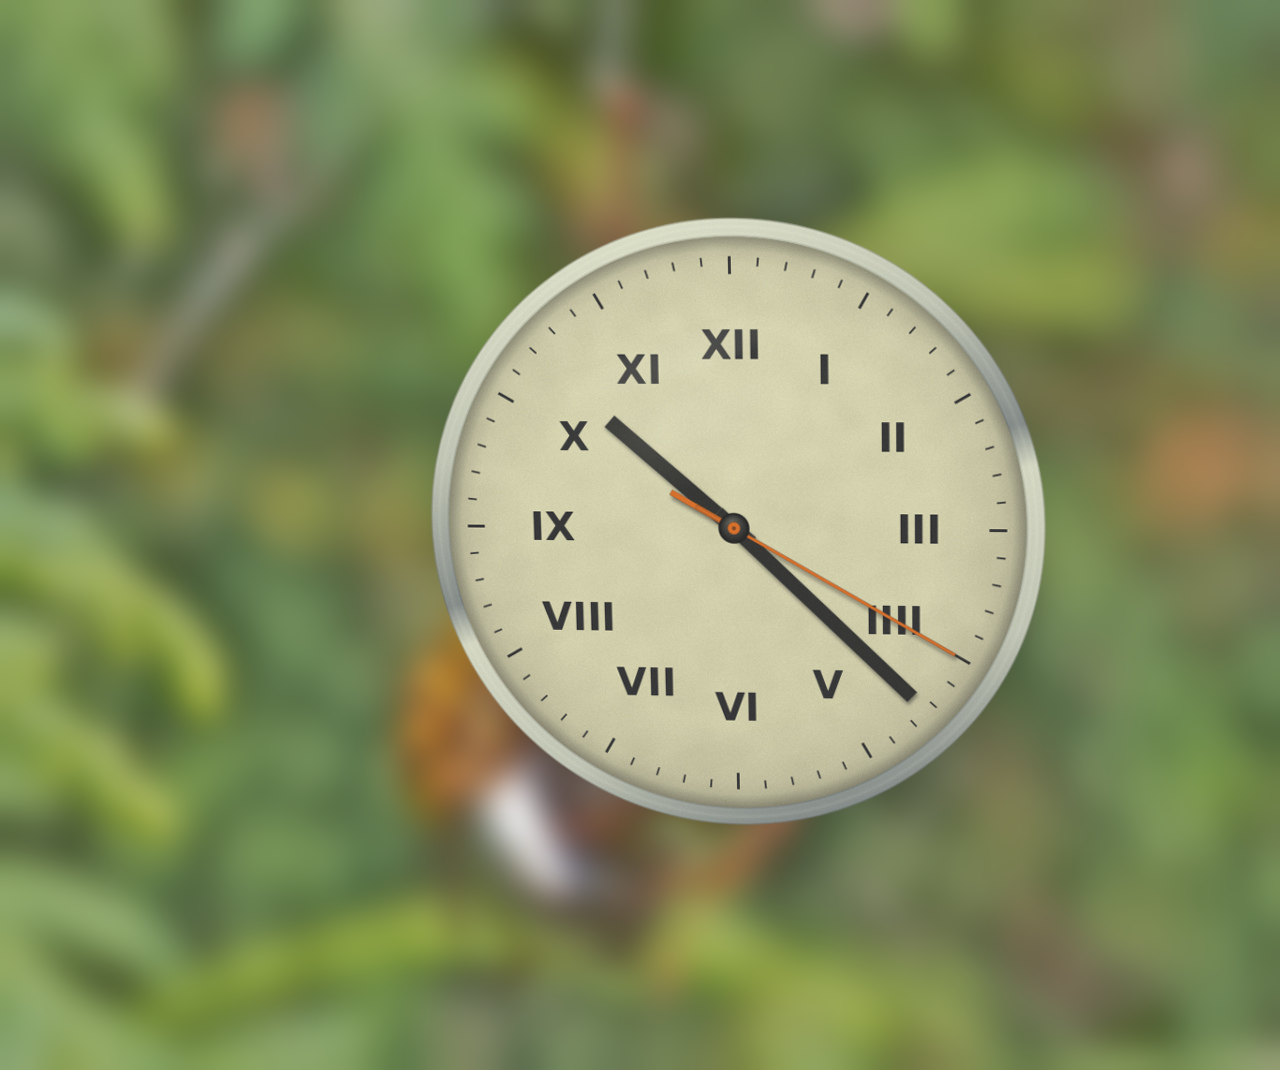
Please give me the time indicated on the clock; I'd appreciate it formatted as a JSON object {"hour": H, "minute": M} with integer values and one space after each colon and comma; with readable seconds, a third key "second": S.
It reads {"hour": 10, "minute": 22, "second": 20}
